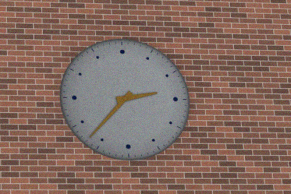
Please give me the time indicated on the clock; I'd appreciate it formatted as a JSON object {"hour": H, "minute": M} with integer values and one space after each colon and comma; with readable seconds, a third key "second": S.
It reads {"hour": 2, "minute": 37}
